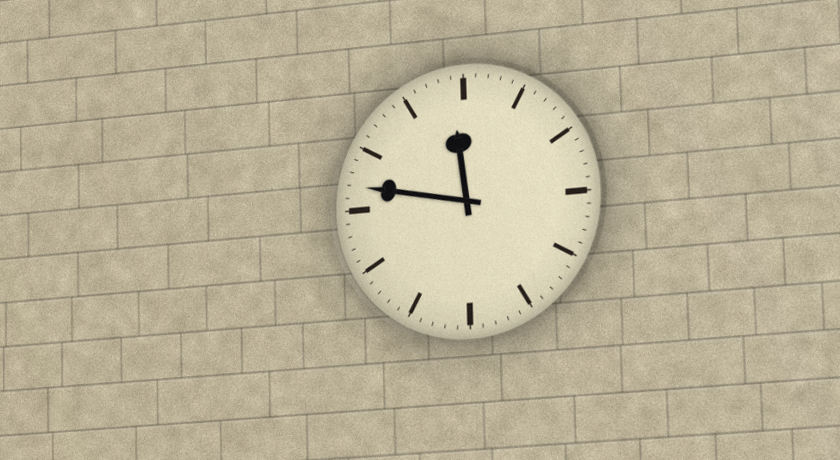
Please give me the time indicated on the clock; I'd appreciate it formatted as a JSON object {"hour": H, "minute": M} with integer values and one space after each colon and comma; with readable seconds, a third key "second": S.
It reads {"hour": 11, "minute": 47}
